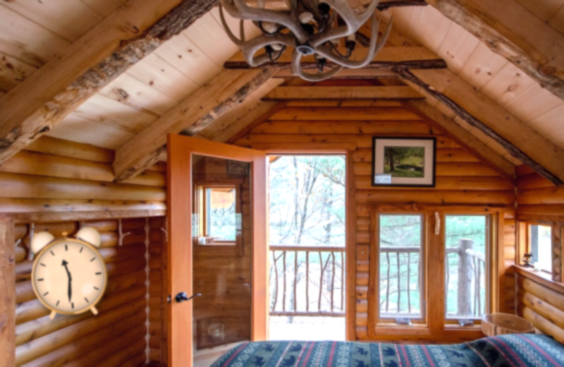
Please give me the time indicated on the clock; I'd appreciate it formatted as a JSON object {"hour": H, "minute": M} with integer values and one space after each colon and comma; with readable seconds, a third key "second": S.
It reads {"hour": 11, "minute": 31}
